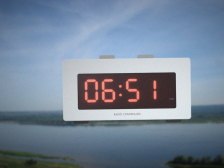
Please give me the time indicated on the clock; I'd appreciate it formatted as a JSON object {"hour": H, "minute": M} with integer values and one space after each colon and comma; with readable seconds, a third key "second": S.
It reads {"hour": 6, "minute": 51}
